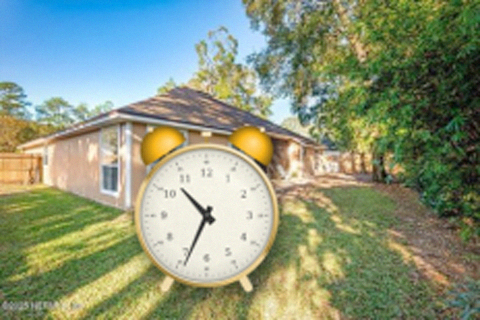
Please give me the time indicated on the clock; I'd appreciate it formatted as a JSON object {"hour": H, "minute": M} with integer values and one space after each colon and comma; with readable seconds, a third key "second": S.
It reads {"hour": 10, "minute": 34}
